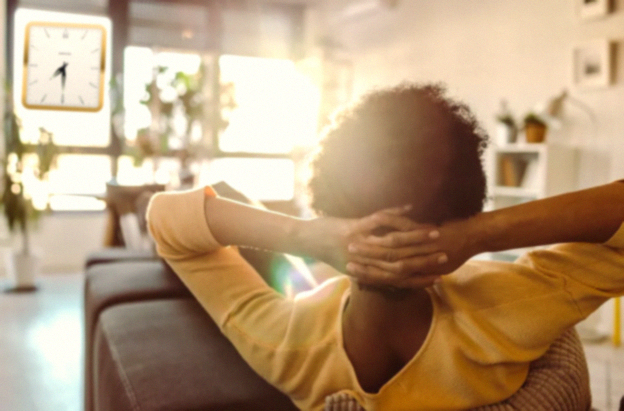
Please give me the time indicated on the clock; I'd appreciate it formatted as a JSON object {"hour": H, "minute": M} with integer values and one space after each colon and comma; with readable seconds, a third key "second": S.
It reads {"hour": 7, "minute": 30}
